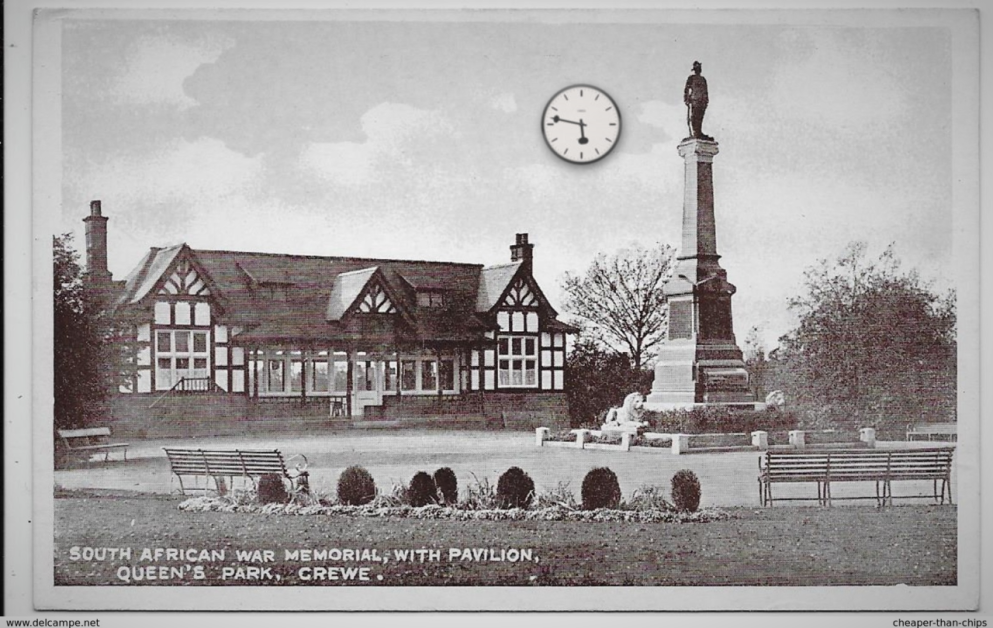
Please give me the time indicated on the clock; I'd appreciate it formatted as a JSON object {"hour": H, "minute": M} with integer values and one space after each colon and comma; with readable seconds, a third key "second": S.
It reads {"hour": 5, "minute": 47}
